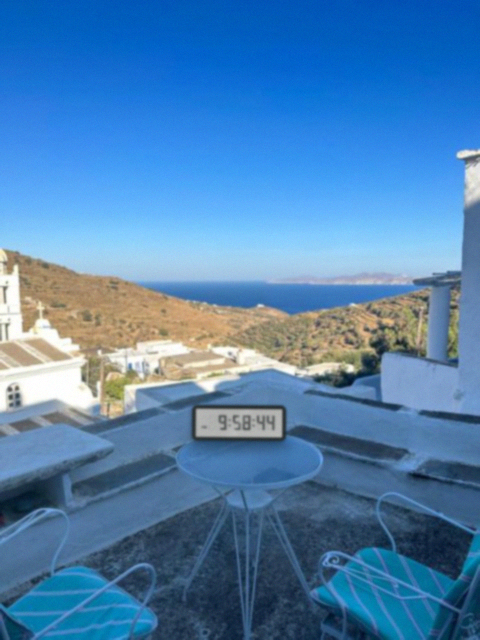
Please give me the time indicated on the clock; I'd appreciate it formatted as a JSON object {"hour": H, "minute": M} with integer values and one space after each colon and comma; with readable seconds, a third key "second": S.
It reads {"hour": 9, "minute": 58, "second": 44}
